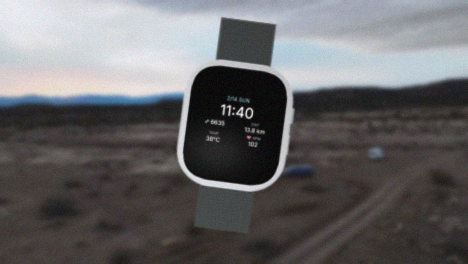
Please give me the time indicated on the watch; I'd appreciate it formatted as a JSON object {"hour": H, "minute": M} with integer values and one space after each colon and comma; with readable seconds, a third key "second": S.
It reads {"hour": 11, "minute": 40}
